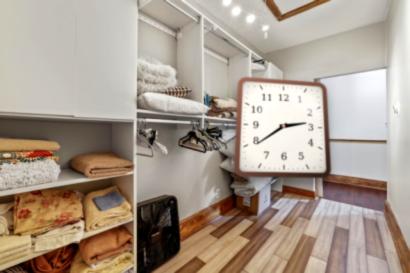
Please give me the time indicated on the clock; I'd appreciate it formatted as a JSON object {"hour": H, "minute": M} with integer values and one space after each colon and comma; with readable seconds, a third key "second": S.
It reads {"hour": 2, "minute": 39}
